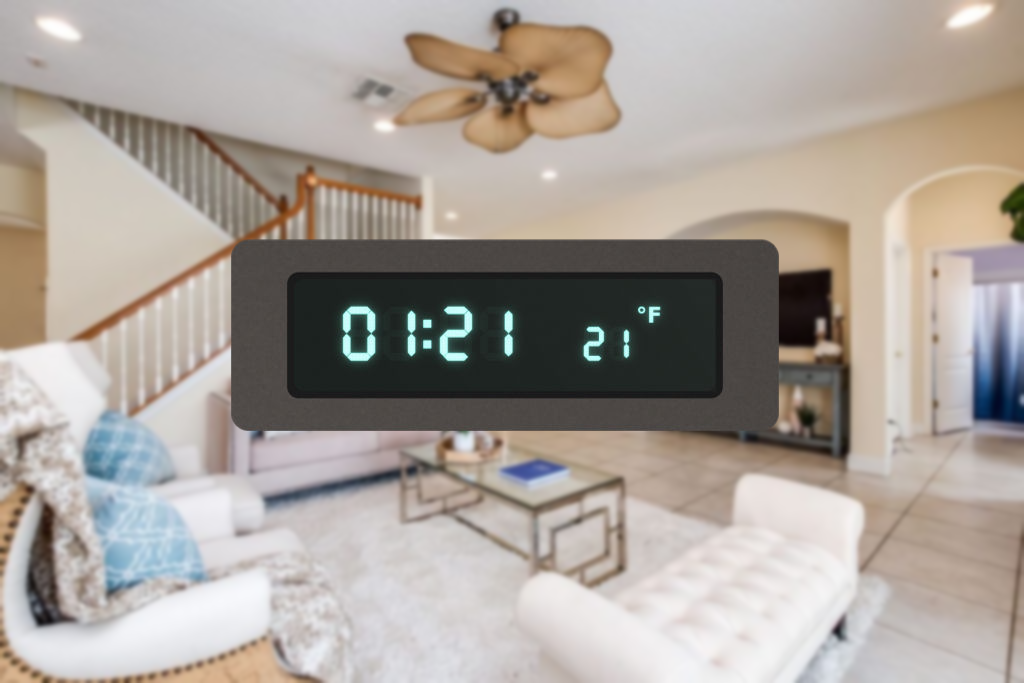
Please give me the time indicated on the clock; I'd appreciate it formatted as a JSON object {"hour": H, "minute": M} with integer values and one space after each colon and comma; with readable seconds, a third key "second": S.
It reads {"hour": 1, "minute": 21}
